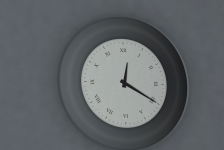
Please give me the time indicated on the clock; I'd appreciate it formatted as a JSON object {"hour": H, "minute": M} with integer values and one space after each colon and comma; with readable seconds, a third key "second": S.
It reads {"hour": 12, "minute": 20}
